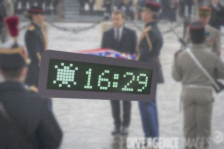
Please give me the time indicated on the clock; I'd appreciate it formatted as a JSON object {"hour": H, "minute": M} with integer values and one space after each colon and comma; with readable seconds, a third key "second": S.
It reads {"hour": 16, "minute": 29}
